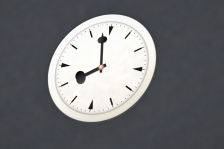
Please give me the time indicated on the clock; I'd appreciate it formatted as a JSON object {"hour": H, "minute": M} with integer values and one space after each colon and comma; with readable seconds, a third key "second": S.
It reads {"hour": 7, "minute": 58}
